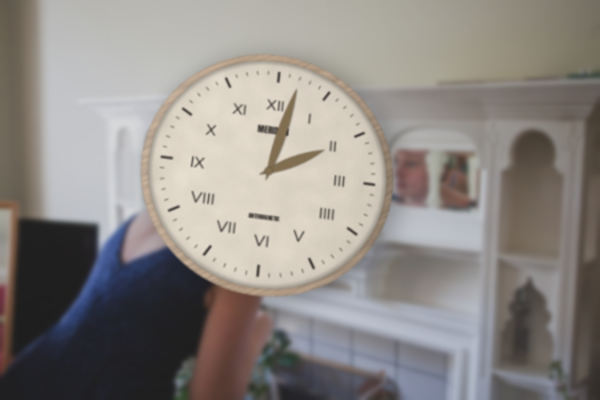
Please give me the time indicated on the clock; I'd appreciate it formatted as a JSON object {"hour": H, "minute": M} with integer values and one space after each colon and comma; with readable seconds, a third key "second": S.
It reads {"hour": 2, "minute": 2}
